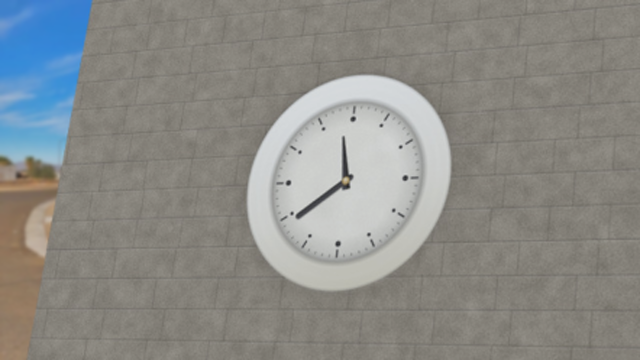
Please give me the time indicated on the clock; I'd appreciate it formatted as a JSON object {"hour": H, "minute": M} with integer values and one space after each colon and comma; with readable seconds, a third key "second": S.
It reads {"hour": 11, "minute": 39}
